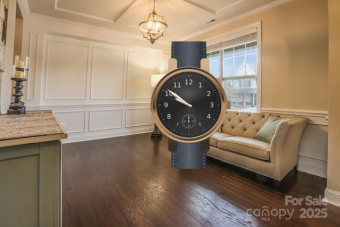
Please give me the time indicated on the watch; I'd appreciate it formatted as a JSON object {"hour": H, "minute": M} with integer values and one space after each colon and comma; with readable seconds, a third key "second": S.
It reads {"hour": 9, "minute": 51}
